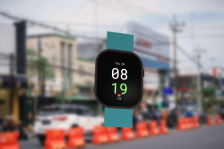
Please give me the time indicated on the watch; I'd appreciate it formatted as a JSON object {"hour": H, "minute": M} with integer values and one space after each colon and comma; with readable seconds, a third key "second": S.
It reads {"hour": 8, "minute": 19}
